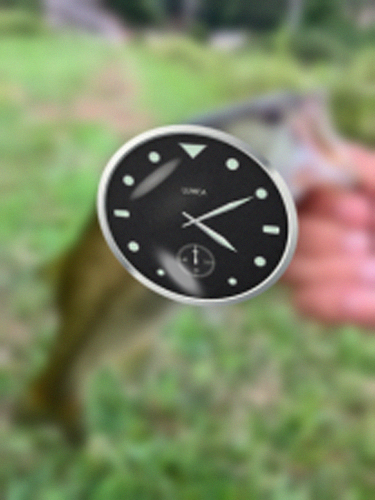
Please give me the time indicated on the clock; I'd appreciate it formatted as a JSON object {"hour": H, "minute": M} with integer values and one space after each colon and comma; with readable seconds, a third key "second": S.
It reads {"hour": 4, "minute": 10}
